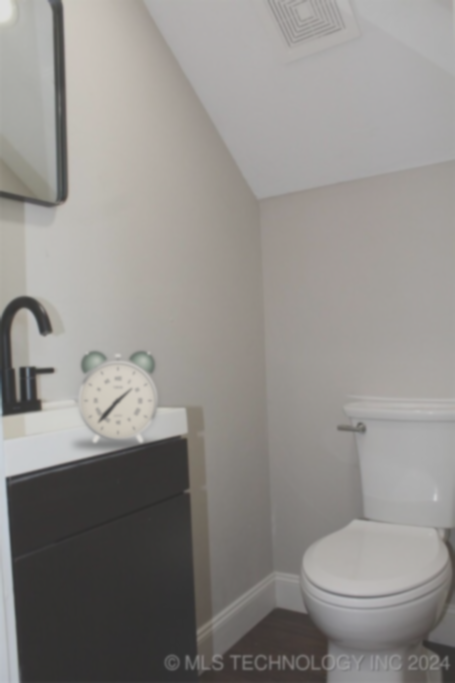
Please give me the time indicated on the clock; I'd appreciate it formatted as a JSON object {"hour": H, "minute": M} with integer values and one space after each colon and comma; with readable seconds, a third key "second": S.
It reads {"hour": 1, "minute": 37}
